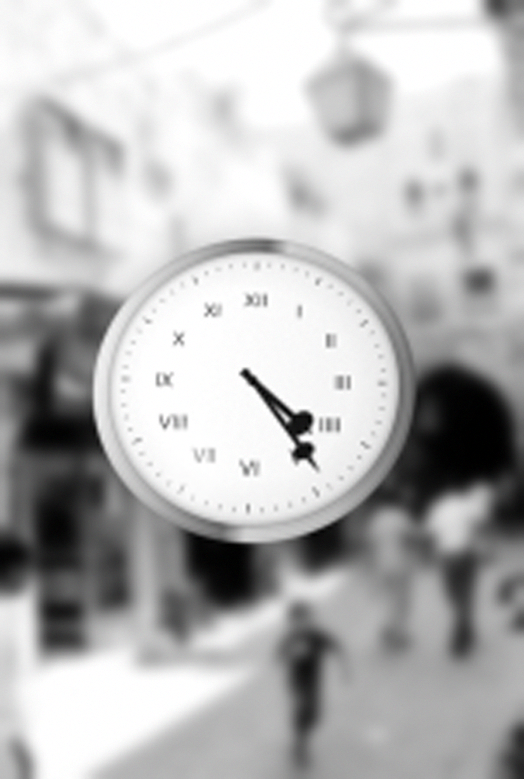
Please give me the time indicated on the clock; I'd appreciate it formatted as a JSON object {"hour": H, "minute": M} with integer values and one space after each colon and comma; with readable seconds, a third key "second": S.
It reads {"hour": 4, "minute": 24}
